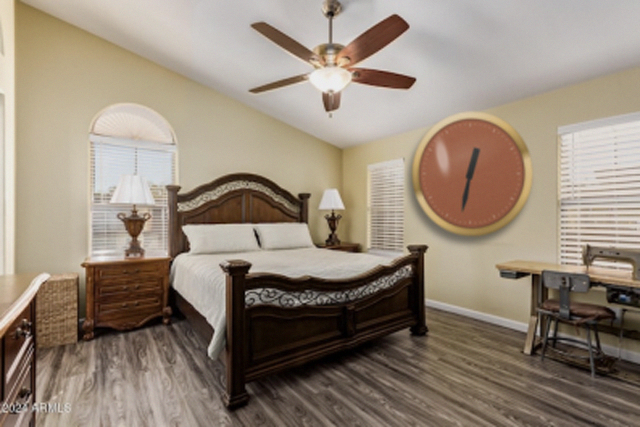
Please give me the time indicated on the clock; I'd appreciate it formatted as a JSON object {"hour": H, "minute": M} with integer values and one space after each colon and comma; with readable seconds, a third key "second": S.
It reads {"hour": 12, "minute": 32}
